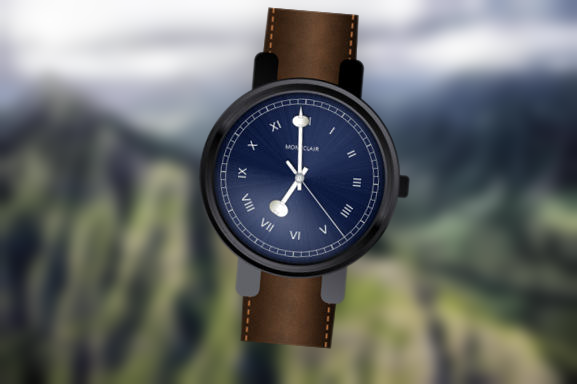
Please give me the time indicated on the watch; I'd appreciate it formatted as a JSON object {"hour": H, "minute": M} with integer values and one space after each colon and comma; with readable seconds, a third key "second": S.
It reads {"hour": 6, "minute": 59, "second": 23}
